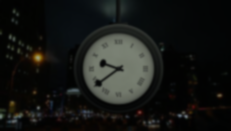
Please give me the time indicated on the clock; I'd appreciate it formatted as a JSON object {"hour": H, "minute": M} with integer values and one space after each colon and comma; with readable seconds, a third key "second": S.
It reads {"hour": 9, "minute": 39}
